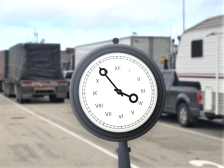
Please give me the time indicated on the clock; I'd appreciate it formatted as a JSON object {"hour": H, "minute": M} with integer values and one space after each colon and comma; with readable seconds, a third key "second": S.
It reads {"hour": 3, "minute": 54}
